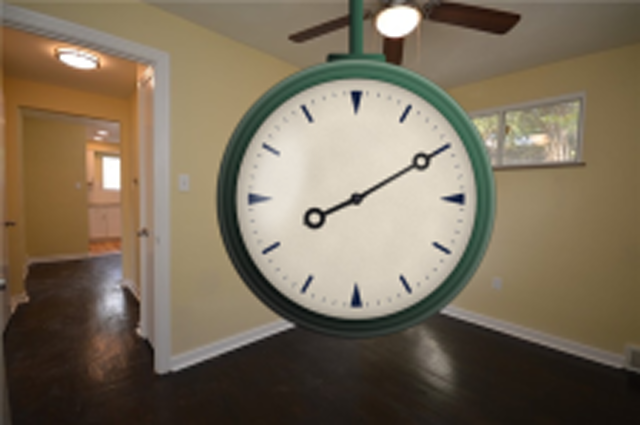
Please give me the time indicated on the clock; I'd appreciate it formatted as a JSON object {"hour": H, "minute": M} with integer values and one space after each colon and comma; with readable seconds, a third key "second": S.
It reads {"hour": 8, "minute": 10}
